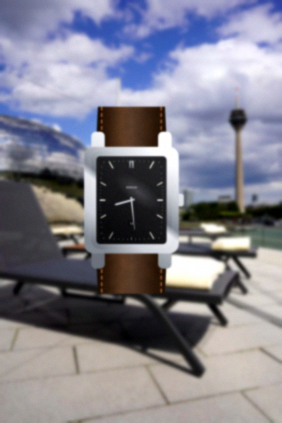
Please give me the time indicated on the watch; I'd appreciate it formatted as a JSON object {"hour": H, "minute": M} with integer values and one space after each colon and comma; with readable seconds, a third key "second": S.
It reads {"hour": 8, "minute": 29}
